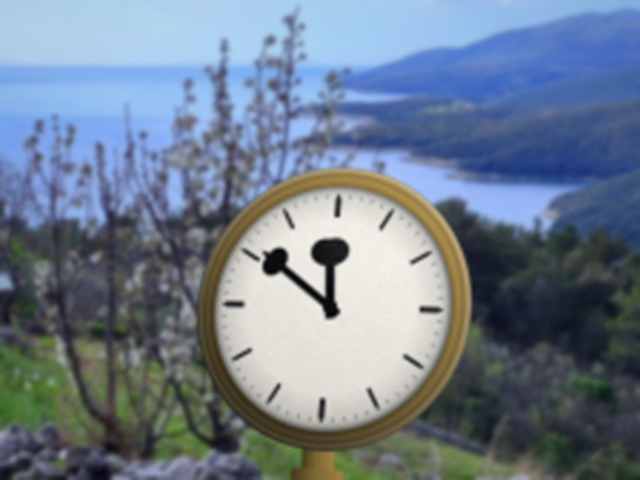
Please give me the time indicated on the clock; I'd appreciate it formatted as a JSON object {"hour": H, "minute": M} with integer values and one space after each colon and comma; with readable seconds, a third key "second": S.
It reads {"hour": 11, "minute": 51}
